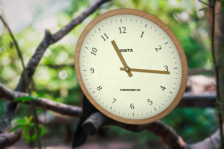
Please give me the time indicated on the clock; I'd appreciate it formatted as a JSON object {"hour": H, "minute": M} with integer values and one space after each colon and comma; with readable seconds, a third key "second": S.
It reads {"hour": 11, "minute": 16}
